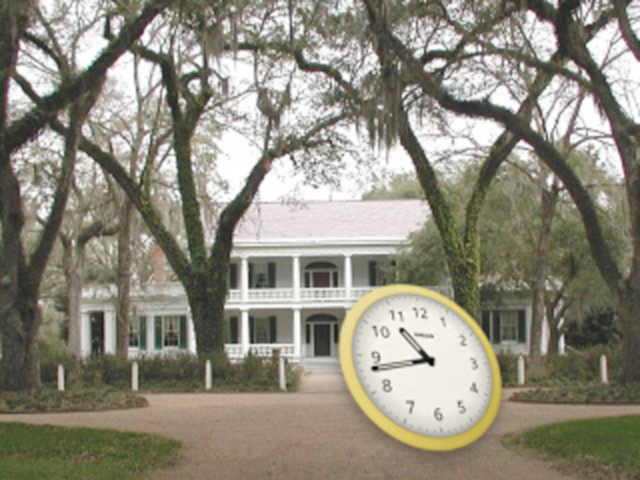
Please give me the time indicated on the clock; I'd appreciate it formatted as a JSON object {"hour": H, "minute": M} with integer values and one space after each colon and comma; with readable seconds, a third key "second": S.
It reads {"hour": 10, "minute": 43}
